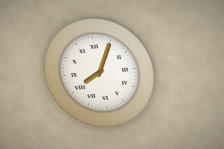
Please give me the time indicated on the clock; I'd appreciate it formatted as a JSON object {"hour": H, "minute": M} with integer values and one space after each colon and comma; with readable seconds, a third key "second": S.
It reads {"hour": 8, "minute": 5}
